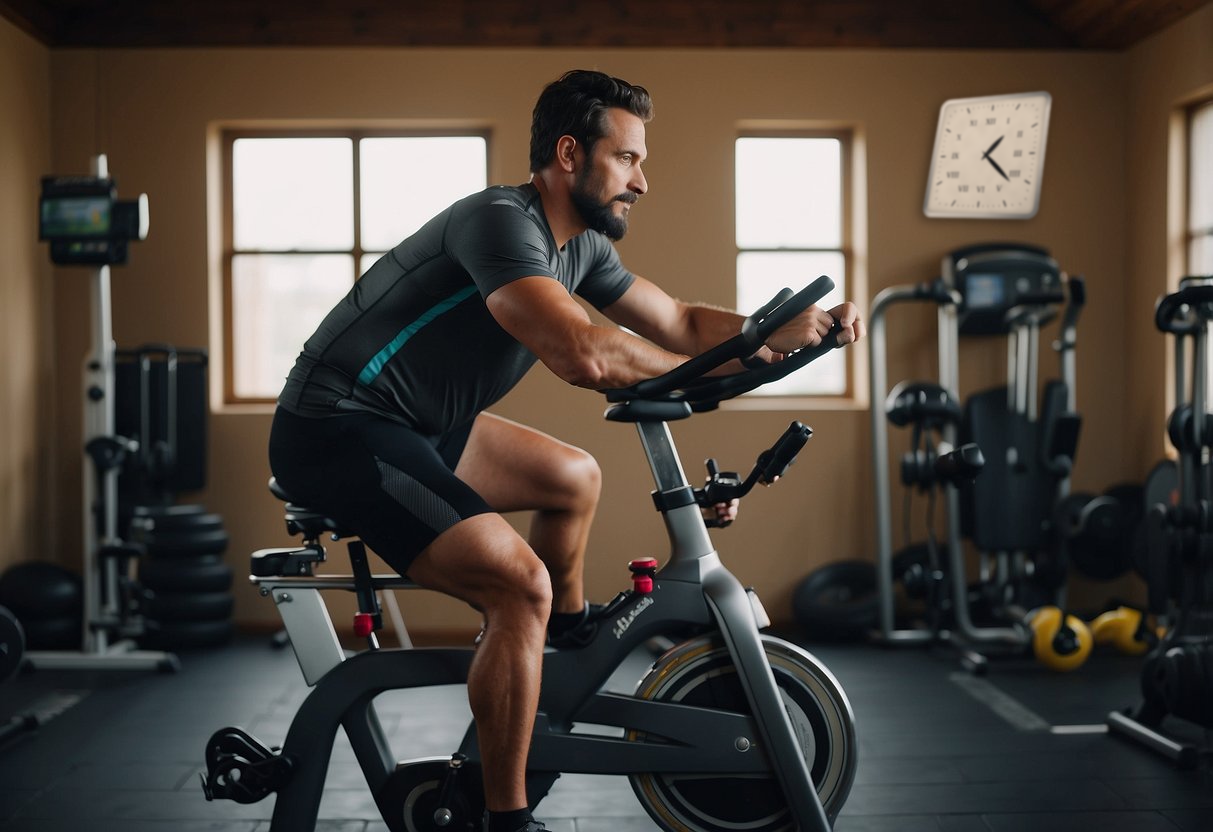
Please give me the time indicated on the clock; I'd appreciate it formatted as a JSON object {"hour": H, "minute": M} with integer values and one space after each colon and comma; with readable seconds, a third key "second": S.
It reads {"hour": 1, "minute": 22}
